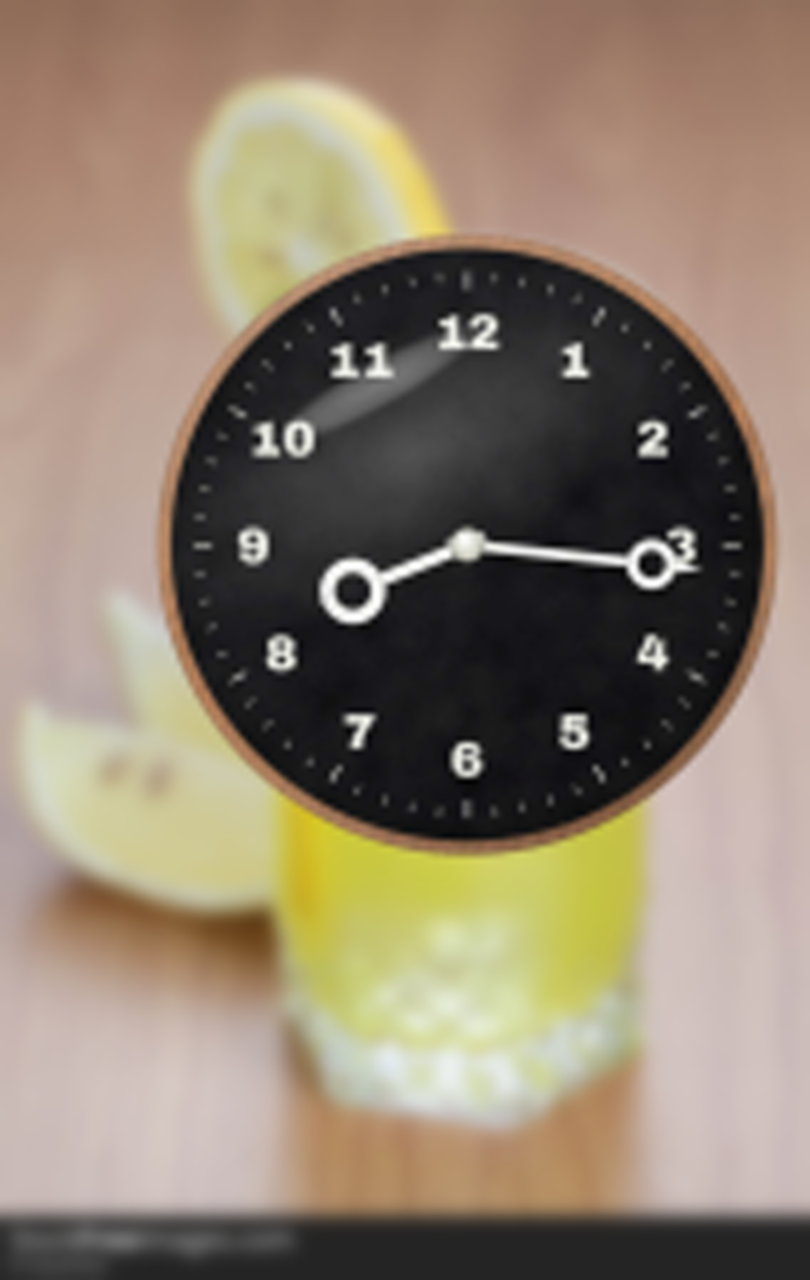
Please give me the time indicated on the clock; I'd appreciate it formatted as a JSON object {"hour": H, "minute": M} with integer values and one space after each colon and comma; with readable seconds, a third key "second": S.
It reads {"hour": 8, "minute": 16}
